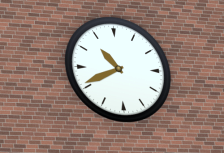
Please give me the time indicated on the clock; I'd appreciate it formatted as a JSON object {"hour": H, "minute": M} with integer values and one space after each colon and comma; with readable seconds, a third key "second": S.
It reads {"hour": 10, "minute": 41}
